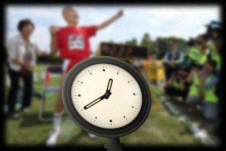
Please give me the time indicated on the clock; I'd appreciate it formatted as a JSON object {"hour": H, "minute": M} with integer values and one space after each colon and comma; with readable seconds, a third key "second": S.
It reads {"hour": 12, "minute": 40}
